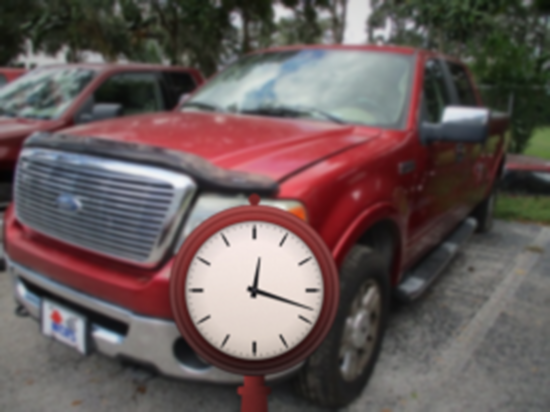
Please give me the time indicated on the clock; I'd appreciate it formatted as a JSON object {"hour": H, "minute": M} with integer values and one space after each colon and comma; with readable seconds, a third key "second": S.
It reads {"hour": 12, "minute": 18}
